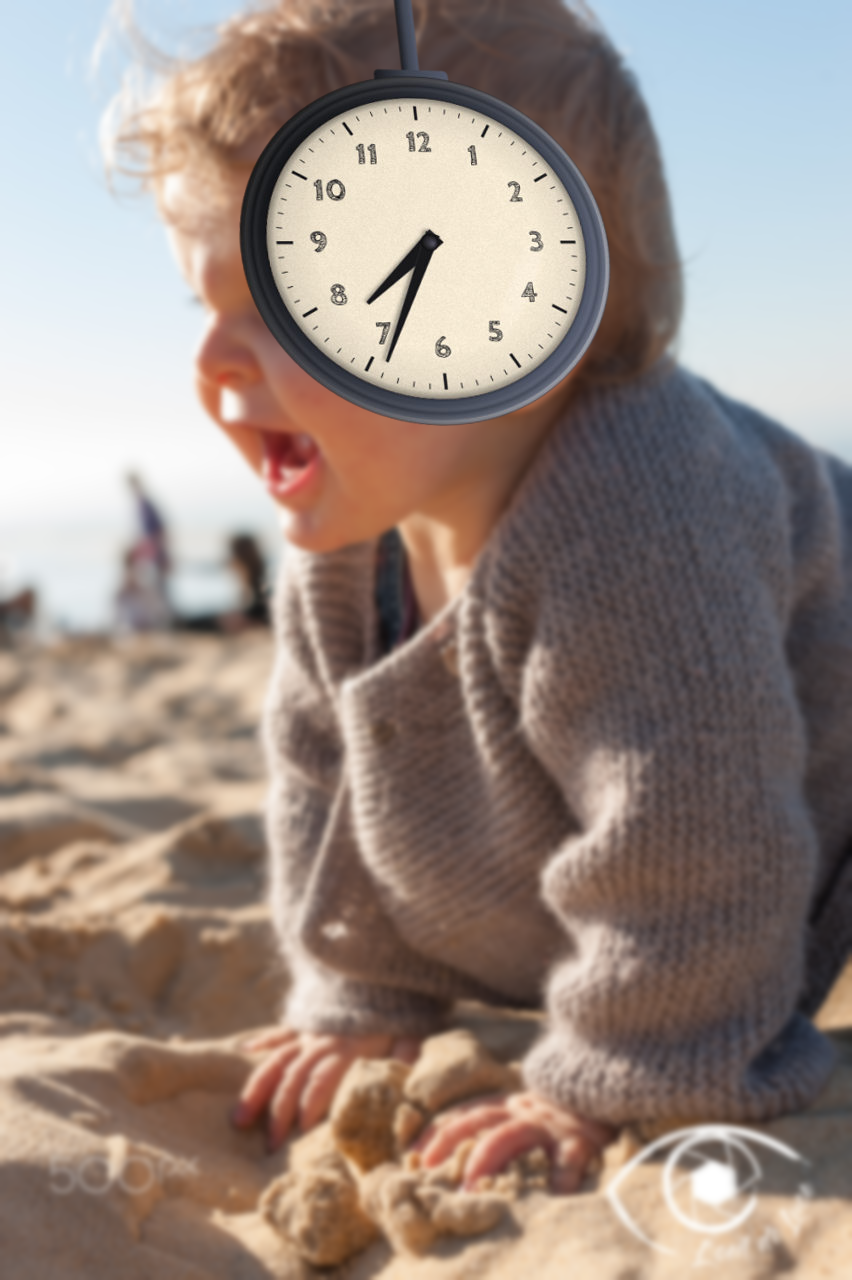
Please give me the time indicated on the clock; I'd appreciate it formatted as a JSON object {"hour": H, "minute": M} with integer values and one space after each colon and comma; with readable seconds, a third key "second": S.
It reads {"hour": 7, "minute": 34}
